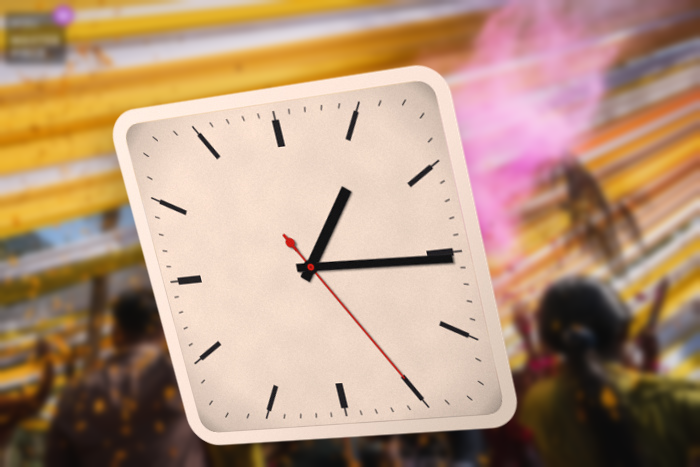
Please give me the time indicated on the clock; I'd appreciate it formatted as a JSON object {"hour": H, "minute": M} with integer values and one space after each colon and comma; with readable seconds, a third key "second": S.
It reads {"hour": 1, "minute": 15, "second": 25}
